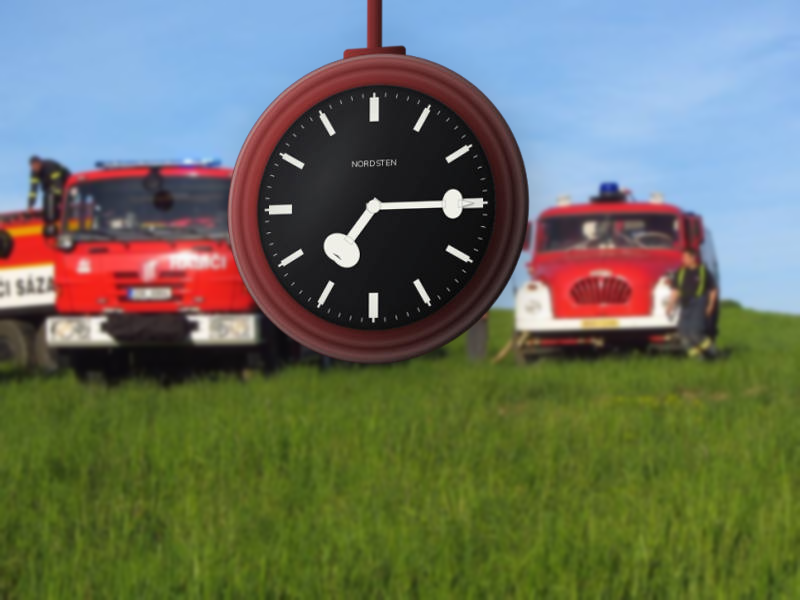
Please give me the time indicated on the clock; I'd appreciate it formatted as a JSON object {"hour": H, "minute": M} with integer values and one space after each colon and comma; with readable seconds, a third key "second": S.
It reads {"hour": 7, "minute": 15}
